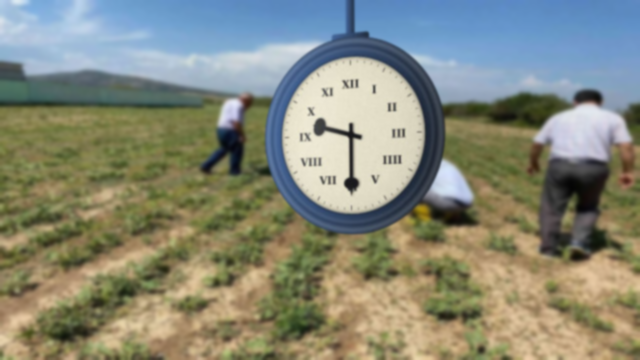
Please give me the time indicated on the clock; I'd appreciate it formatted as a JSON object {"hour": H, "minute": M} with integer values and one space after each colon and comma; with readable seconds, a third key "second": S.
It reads {"hour": 9, "minute": 30}
